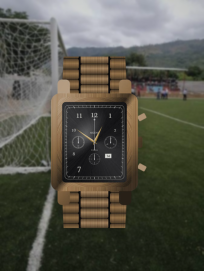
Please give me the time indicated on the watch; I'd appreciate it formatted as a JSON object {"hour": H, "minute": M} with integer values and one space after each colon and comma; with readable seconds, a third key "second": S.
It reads {"hour": 12, "minute": 51}
